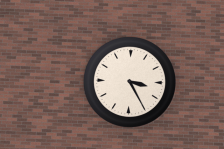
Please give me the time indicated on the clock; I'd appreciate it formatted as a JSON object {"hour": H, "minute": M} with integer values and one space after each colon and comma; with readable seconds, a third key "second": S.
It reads {"hour": 3, "minute": 25}
